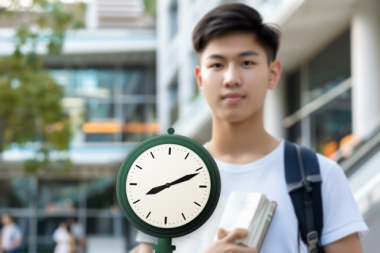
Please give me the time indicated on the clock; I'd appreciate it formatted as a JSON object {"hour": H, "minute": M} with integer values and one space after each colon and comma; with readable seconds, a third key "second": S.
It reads {"hour": 8, "minute": 11}
